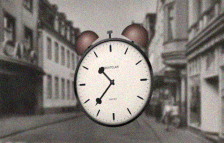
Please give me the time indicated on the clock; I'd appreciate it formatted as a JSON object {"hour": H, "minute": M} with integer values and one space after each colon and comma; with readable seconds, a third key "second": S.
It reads {"hour": 10, "minute": 37}
